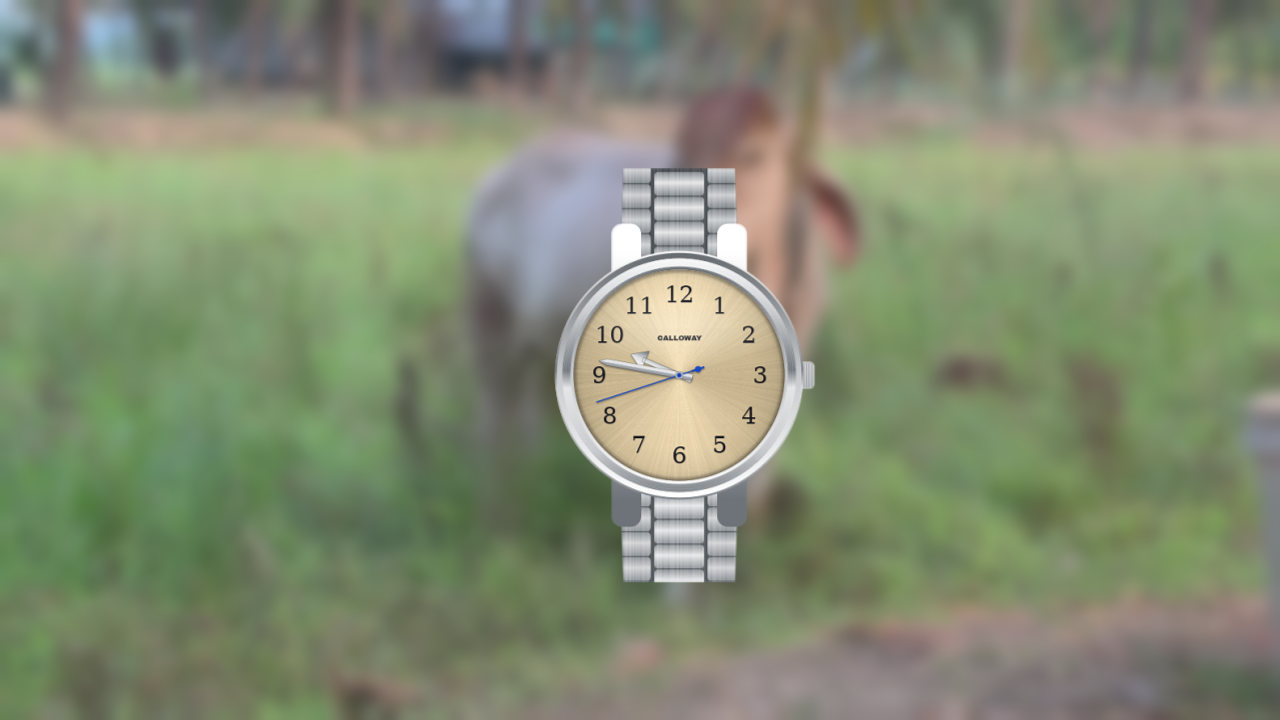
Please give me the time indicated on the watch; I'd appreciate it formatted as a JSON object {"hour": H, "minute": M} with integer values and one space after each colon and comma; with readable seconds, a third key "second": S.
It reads {"hour": 9, "minute": 46, "second": 42}
